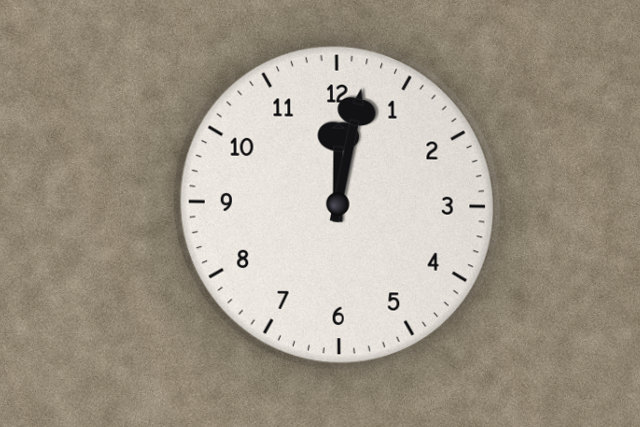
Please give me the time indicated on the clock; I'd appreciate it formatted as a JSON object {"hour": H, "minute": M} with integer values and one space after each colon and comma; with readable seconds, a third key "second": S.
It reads {"hour": 12, "minute": 2}
